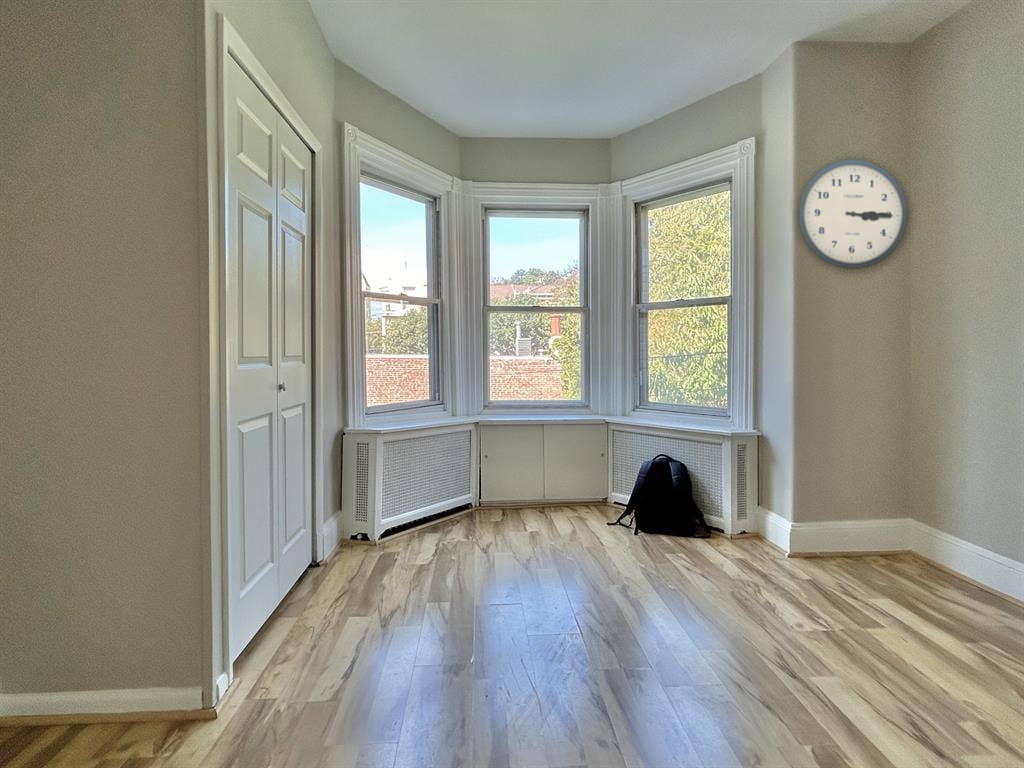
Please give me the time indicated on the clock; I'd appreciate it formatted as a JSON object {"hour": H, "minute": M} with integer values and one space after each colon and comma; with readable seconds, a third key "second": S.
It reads {"hour": 3, "minute": 15}
